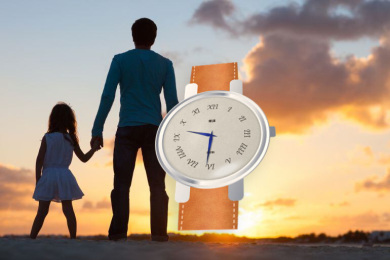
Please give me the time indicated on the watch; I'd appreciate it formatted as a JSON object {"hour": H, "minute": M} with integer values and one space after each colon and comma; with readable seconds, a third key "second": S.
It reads {"hour": 9, "minute": 31}
